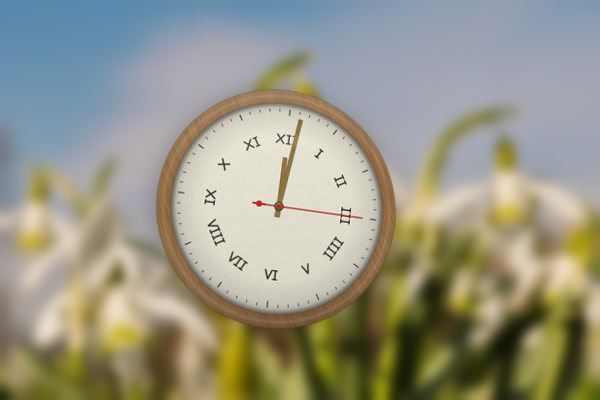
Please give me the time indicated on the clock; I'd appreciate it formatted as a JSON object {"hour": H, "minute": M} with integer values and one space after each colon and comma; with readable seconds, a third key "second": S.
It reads {"hour": 12, "minute": 1, "second": 15}
